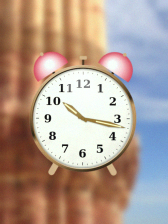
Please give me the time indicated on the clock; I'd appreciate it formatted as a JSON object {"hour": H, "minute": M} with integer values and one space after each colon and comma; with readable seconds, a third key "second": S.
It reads {"hour": 10, "minute": 17}
